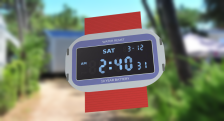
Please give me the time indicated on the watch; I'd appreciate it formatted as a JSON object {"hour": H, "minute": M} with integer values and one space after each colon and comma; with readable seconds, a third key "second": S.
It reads {"hour": 2, "minute": 40, "second": 31}
